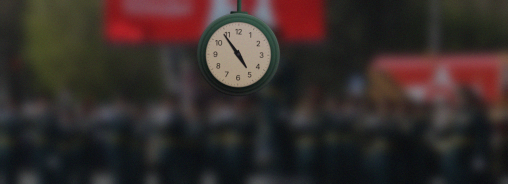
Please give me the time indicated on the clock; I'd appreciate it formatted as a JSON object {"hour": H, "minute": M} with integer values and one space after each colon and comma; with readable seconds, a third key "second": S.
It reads {"hour": 4, "minute": 54}
